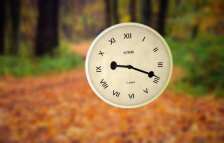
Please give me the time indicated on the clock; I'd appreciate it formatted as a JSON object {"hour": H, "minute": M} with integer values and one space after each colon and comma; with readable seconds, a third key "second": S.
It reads {"hour": 9, "minute": 19}
